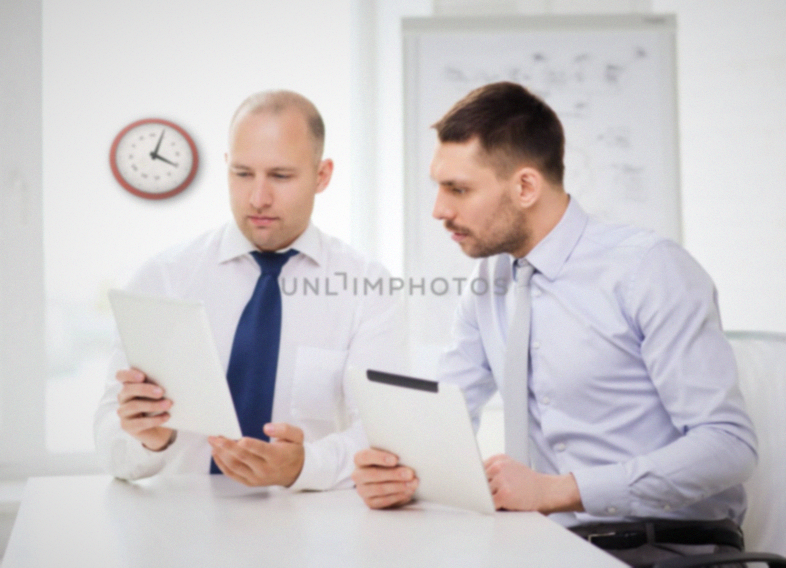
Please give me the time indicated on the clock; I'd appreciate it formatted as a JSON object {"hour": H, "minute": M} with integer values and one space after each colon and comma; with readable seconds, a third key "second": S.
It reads {"hour": 4, "minute": 4}
